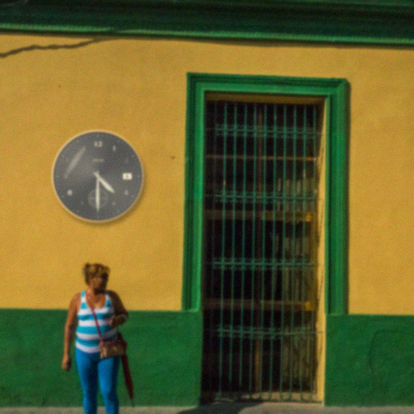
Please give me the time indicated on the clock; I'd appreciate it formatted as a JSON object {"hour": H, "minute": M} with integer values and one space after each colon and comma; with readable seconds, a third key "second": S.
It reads {"hour": 4, "minute": 30}
